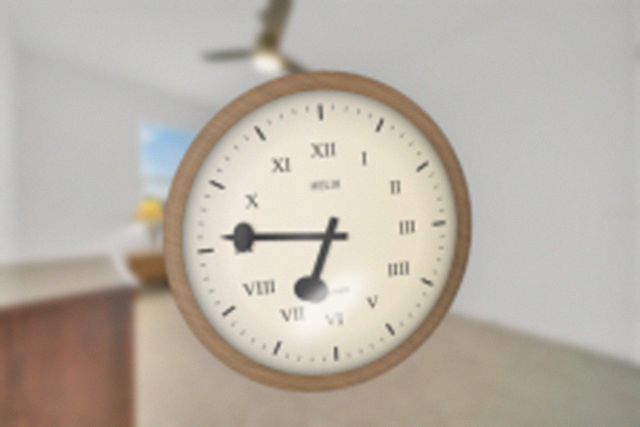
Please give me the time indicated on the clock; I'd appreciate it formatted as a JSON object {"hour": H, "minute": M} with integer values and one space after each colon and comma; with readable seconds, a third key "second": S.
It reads {"hour": 6, "minute": 46}
